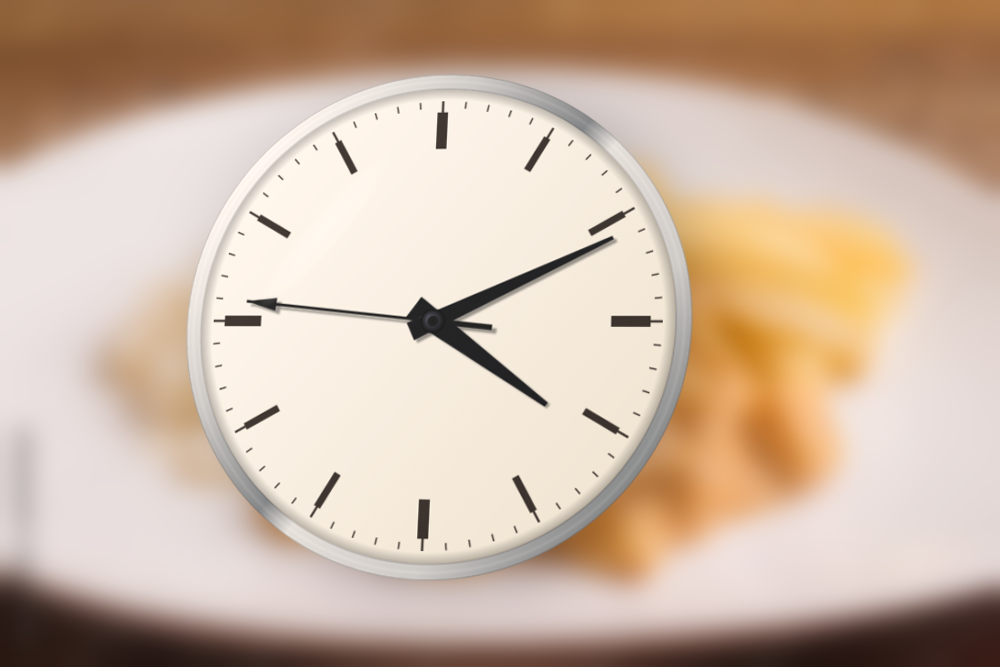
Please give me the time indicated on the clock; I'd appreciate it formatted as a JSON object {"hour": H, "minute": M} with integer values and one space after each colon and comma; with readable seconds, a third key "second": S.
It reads {"hour": 4, "minute": 10, "second": 46}
